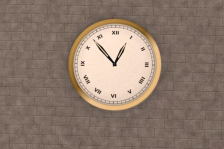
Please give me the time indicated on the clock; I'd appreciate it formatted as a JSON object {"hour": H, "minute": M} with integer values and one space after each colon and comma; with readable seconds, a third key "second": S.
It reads {"hour": 12, "minute": 53}
